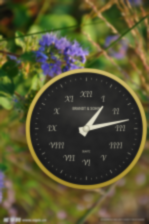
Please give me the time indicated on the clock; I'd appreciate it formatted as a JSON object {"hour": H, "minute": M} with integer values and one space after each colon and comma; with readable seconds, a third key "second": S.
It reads {"hour": 1, "minute": 13}
